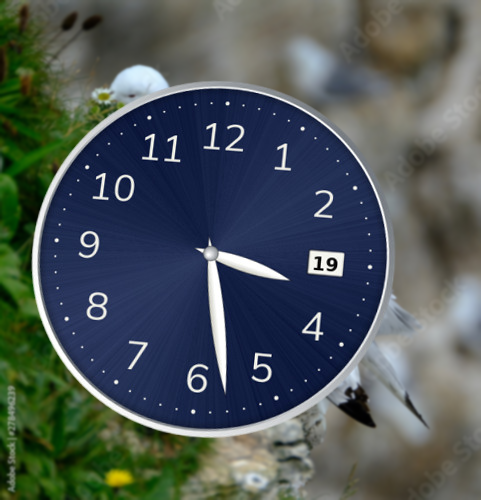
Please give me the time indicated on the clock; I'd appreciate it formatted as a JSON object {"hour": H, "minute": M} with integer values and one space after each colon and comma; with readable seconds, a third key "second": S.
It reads {"hour": 3, "minute": 28}
